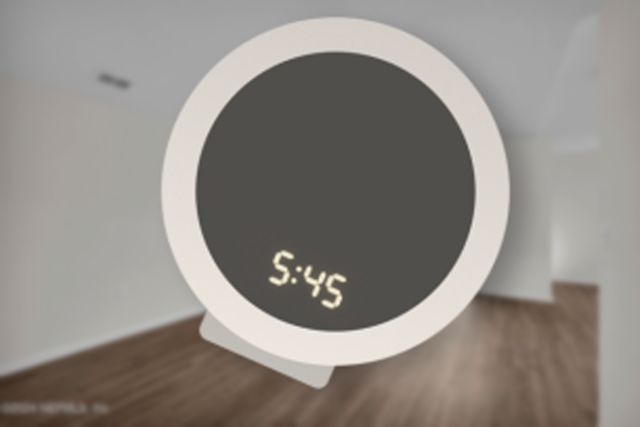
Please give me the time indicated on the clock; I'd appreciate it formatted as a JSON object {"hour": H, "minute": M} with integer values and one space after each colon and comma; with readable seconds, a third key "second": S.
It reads {"hour": 5, "minute": 45}
